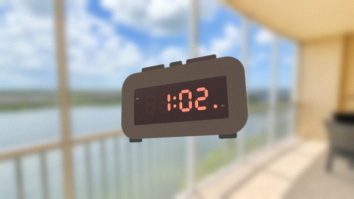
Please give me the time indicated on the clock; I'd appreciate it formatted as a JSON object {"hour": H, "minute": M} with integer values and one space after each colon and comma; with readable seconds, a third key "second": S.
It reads {"hour": 1, "minute": 2}
